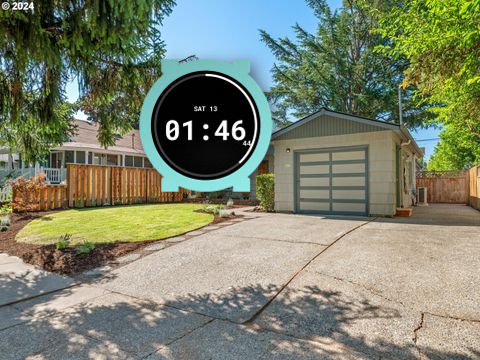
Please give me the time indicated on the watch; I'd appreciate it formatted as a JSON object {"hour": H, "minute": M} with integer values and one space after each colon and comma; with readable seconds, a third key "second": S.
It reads {"hour": 1, "minute": 46}
